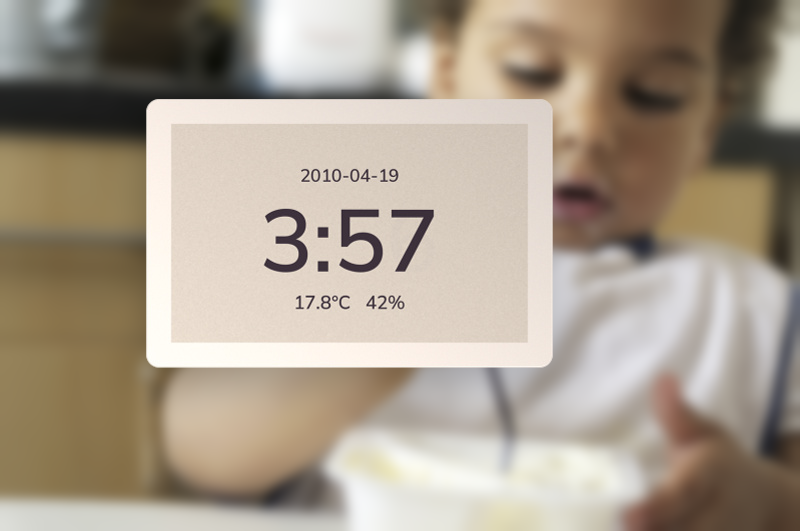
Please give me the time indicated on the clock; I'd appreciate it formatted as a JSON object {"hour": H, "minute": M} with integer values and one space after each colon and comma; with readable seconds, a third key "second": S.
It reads {"hour": 3, "minute": 57}
